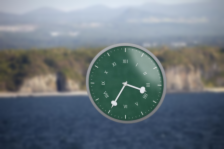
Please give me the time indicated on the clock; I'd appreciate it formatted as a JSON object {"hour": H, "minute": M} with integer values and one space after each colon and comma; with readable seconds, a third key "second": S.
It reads {"hour": 3, "minute": 35}
